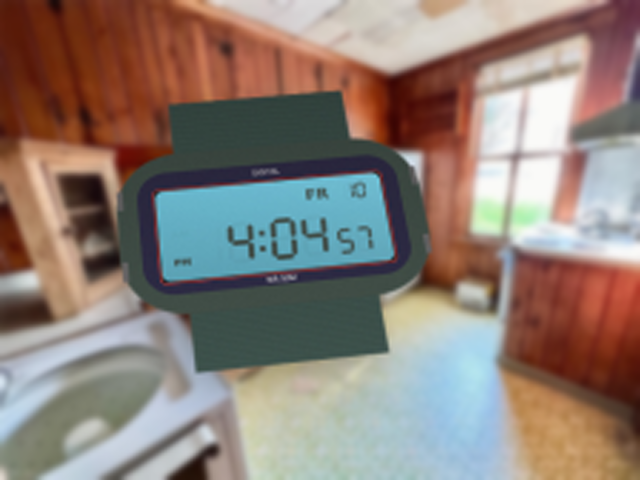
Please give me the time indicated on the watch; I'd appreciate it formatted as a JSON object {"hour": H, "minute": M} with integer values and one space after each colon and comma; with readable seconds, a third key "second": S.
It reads {"hour": 4, "minute": 4, "second": 57}
